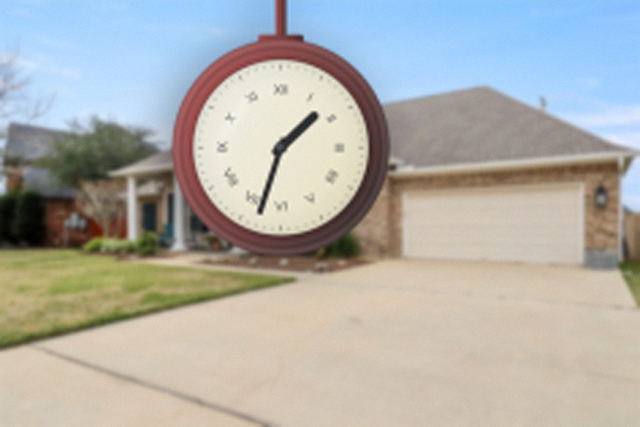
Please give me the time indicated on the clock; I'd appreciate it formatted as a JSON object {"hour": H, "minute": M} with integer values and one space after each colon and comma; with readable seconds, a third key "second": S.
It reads {"hour": 1, "minute": 33}
